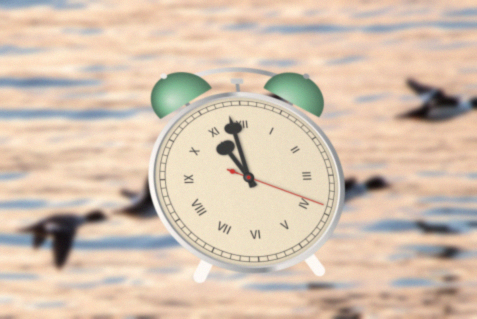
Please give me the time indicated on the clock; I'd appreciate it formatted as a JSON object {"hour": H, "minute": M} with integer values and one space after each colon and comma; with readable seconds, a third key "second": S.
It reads {"hour": 10, "minute": 58, "second": 19}
